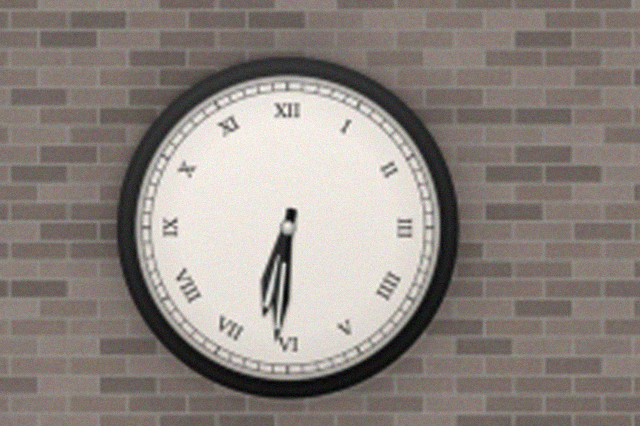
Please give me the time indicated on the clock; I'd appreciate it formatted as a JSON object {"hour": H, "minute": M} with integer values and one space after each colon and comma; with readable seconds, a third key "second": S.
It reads {"hour": 6, "minute": 31}
